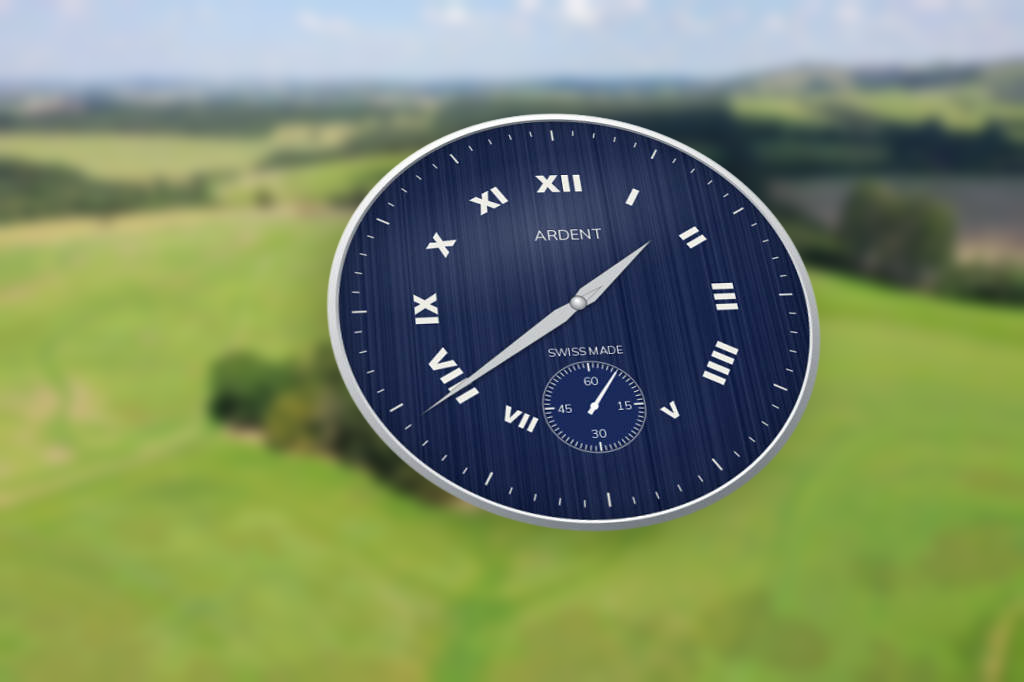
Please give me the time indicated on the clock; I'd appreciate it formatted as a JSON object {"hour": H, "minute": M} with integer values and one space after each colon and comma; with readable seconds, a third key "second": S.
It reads {"hour": 1, "minute": 39, "second": 6}
